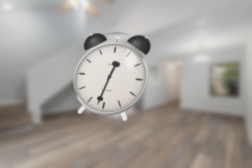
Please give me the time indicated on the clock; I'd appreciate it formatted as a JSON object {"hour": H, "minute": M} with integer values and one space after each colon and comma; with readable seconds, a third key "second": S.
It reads {"hour": 12, "minute": 32}
